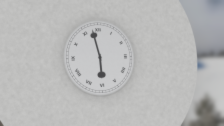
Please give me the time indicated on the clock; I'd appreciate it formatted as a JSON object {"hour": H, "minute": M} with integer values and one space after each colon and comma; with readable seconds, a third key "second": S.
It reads {"hour": 5, "minute": 58}
